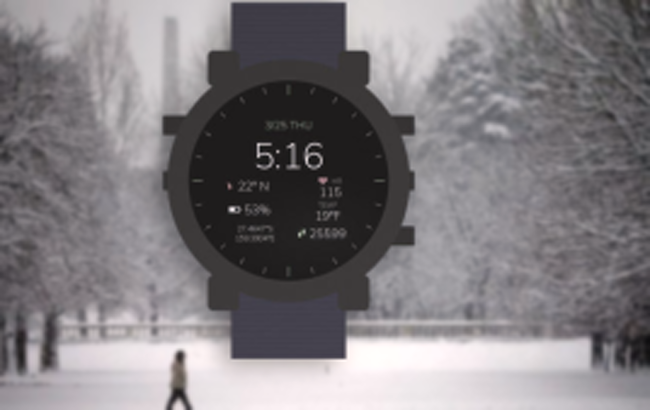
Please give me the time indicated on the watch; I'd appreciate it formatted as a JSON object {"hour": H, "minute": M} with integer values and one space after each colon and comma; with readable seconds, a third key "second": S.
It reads {"hour": 5, "minute": 16}
